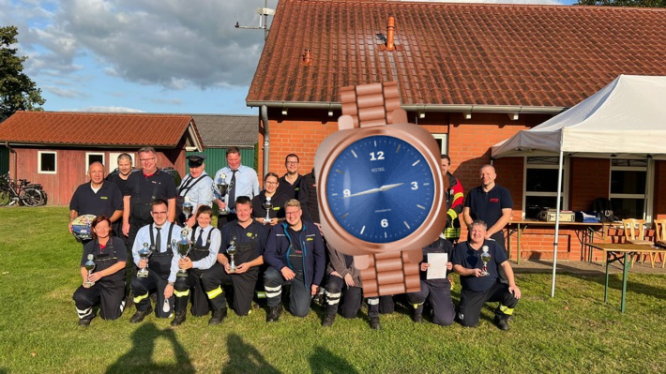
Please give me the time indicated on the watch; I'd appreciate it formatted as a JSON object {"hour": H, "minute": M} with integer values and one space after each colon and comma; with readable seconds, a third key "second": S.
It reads {"hour": 2, "minute": 44}
